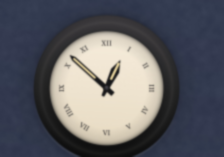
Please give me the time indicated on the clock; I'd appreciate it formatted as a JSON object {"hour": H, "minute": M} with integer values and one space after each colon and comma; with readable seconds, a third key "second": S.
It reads {"hour": 12, "minute": 52}
